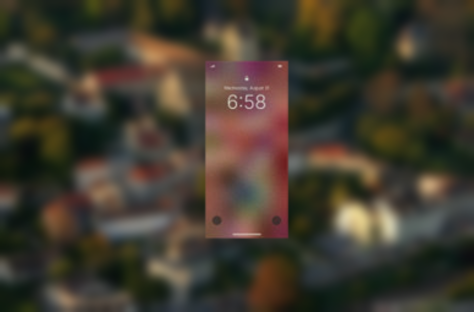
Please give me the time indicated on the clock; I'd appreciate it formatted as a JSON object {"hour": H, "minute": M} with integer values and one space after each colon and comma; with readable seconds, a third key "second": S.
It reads {"hour": 6, "minute": 58}
